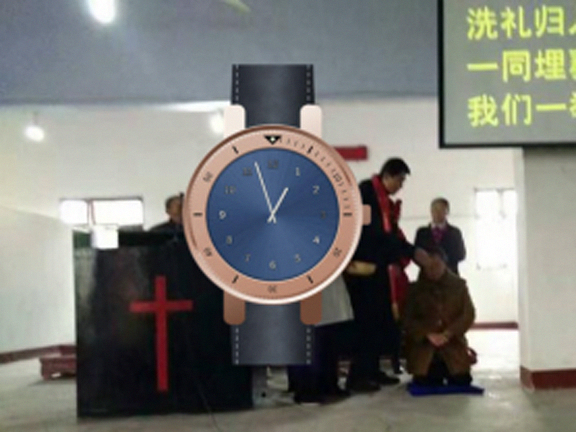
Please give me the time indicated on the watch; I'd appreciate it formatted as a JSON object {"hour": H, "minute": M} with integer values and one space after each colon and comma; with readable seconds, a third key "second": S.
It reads {"hour": 12, "minute": 57}
